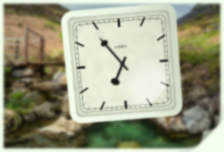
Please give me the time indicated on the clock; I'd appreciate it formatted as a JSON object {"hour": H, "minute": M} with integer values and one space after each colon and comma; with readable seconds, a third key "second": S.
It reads {"hour": 6, "minute": 54}
